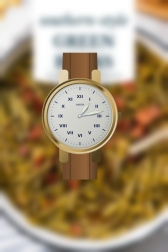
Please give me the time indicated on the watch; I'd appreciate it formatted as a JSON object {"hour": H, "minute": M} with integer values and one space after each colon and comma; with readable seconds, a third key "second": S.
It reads {"hour": 1, "minute": 13}
